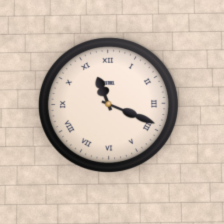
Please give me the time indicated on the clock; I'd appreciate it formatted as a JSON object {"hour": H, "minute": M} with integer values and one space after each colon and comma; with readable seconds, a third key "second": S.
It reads {"hour": 11, "minute": 19}
